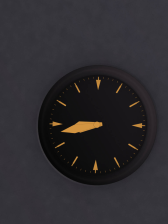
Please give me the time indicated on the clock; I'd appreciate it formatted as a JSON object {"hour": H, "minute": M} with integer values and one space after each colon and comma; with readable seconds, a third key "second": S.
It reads {"hour": 8, "minute": 43}
